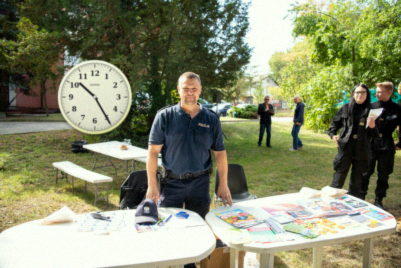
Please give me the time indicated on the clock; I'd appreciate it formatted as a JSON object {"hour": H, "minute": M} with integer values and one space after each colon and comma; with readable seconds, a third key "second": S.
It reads {"hour": 10, "minute": 25}
